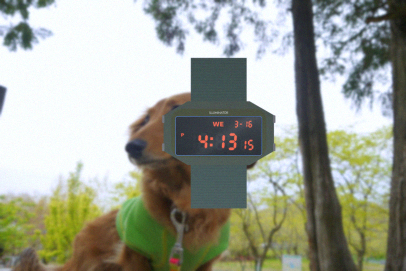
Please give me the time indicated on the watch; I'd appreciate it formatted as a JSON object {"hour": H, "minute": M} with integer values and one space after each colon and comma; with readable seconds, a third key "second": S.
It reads {"hour": 4, "minute": 13, "second": 15}
